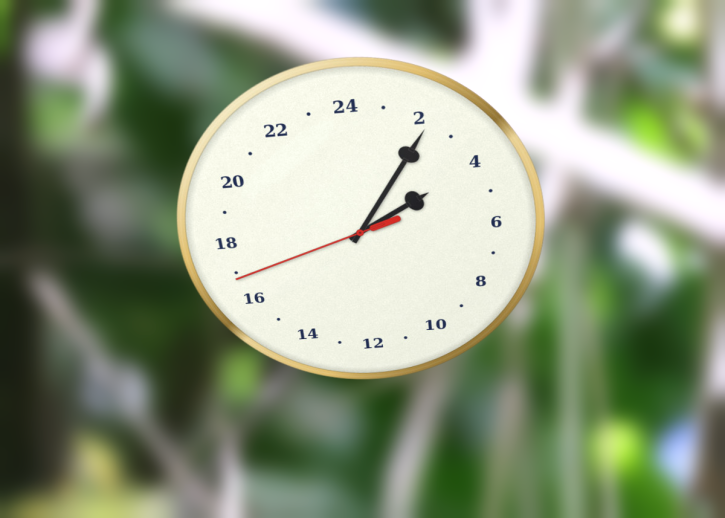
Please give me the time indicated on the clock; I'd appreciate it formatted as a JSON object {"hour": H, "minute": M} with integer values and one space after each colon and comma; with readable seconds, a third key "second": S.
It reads {"hour": 4, "minute": 5, "second": 42}
